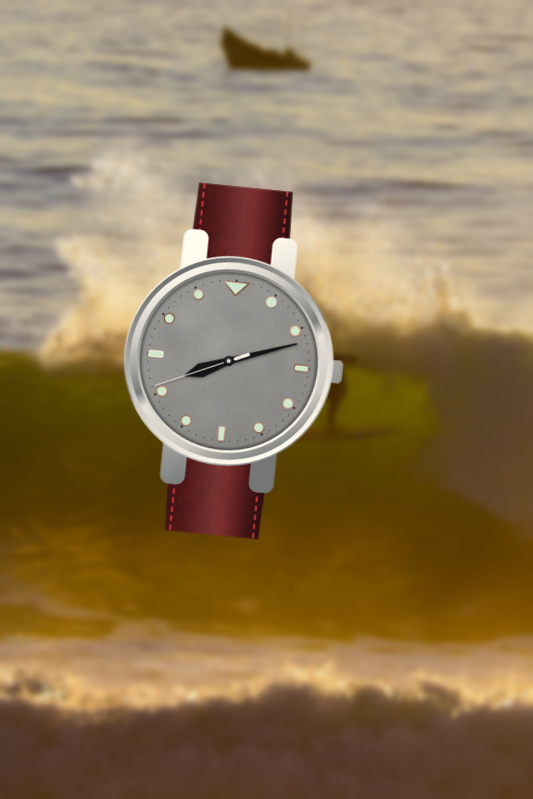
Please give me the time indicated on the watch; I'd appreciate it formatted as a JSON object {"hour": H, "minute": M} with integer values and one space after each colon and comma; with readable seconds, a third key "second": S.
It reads {"hour": 8, "minute": 11, "second": 41}
